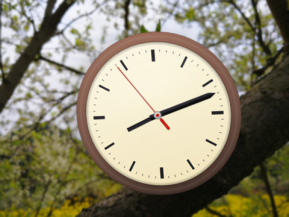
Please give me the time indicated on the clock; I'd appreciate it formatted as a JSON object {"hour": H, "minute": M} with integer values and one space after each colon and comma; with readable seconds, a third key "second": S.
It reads {"hour": 8, "minute": 11, "second": 54}
